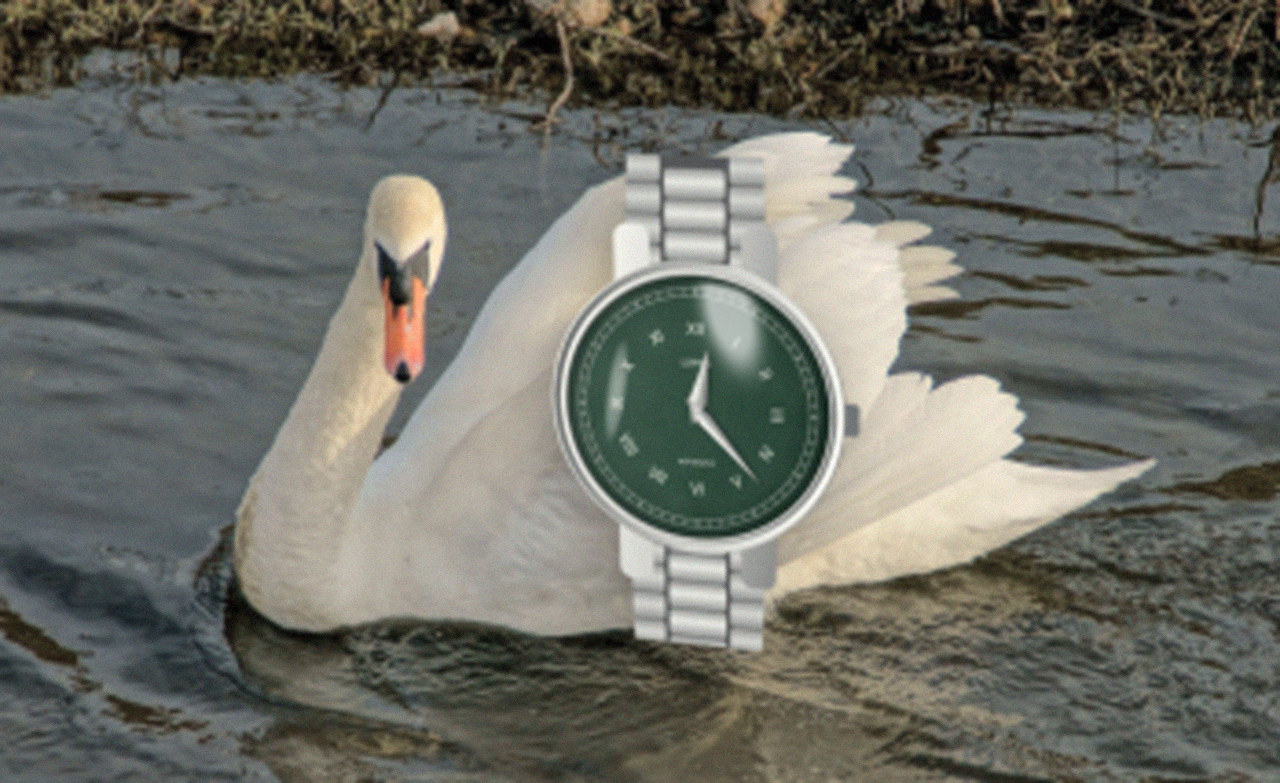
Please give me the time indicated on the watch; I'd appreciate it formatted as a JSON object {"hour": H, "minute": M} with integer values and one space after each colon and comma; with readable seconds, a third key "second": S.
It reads {"hour": 12, "minute": 23}
